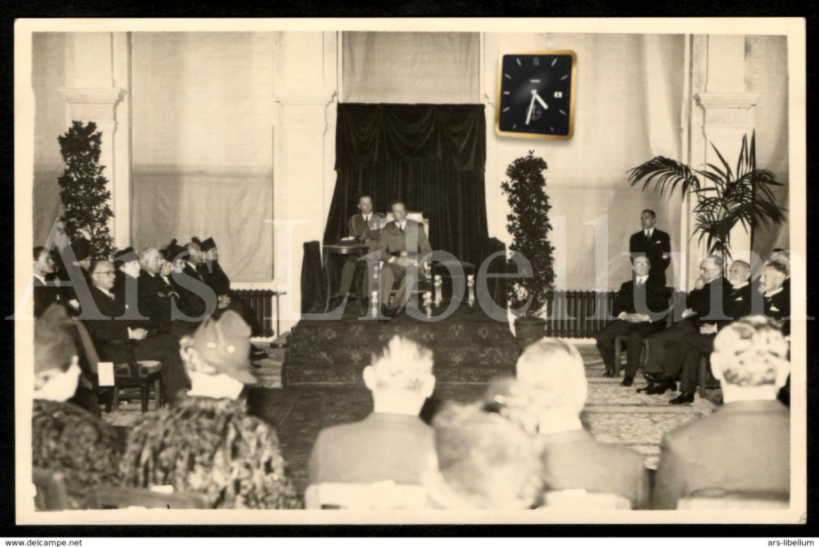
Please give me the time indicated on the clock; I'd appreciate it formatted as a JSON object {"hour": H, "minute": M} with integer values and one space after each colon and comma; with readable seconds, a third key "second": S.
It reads {"hour": 4, "minute": 32}
